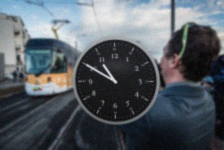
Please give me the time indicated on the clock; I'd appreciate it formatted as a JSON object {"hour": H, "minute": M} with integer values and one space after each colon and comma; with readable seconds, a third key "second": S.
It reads {"hour": 10, "minute": 50}
